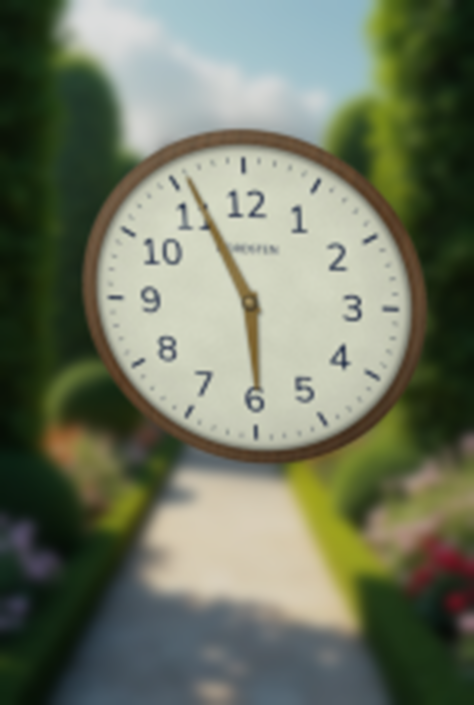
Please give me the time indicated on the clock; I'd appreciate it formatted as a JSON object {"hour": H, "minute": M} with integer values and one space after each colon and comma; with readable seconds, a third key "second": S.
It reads {"hour": 5, "minute": 56}
